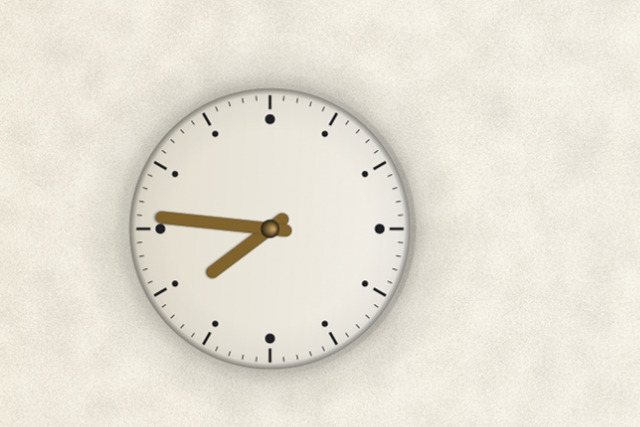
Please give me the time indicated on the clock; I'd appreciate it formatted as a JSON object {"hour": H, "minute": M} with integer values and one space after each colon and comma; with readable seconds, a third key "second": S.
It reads {"hour": 7, "minute": 46}
